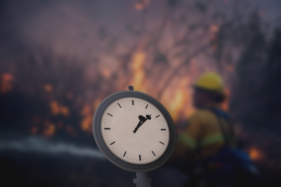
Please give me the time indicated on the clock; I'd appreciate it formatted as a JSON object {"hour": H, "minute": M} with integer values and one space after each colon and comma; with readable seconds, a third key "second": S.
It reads {"hour": 1, "minute": 8}
